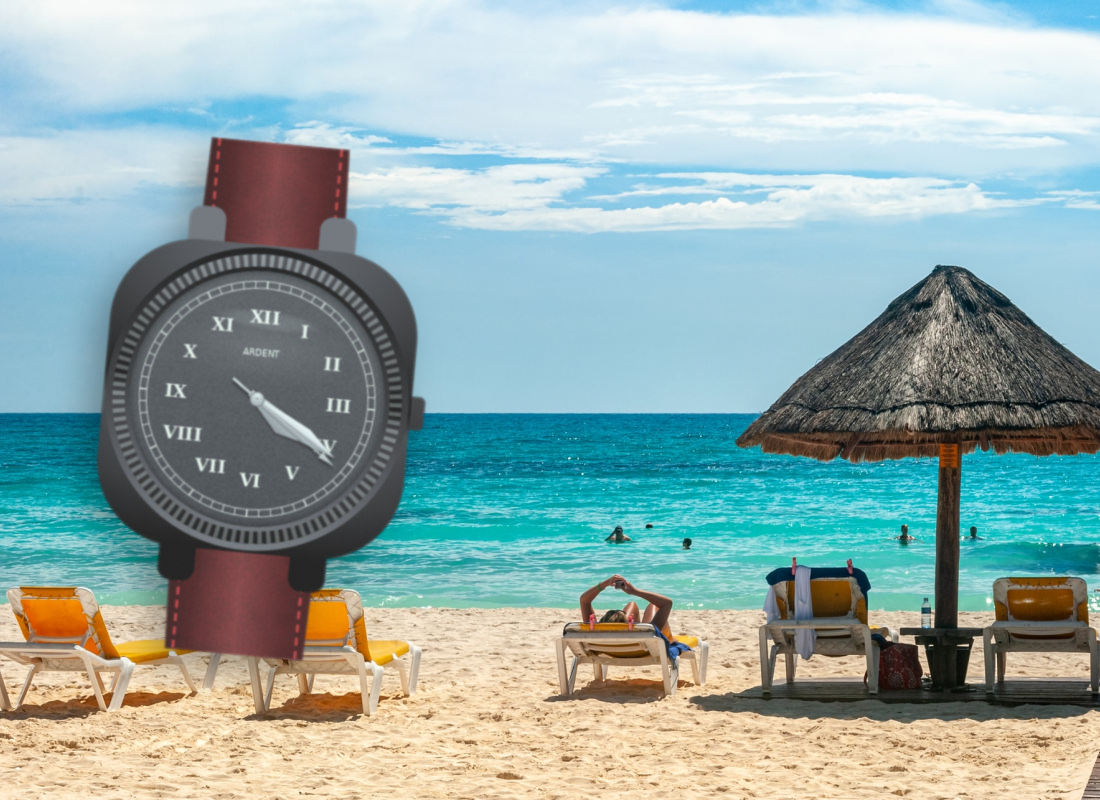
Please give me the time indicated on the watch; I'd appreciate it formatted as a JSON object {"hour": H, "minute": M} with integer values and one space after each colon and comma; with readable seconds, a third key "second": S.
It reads {"hour": 4, "minute": 20, "second": 21}
